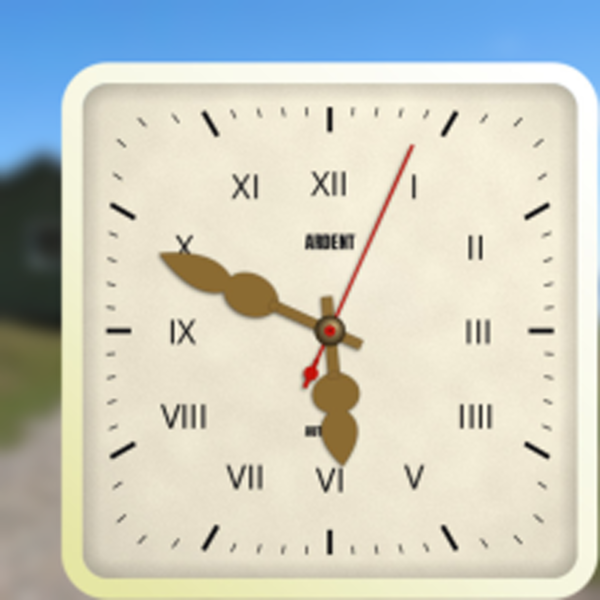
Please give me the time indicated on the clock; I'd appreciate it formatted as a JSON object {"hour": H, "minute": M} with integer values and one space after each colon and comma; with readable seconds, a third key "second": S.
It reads {"hour": 5, "minute": 49, "second": 4}
